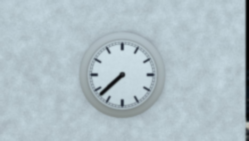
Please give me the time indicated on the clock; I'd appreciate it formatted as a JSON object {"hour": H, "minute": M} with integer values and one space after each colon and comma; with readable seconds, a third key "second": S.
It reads {"hour": 7, "minute": 38}
